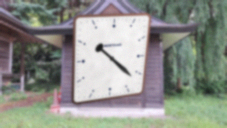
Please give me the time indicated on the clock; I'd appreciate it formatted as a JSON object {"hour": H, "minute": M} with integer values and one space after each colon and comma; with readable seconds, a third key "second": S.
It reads {"hour": 10, "minute": 22}
